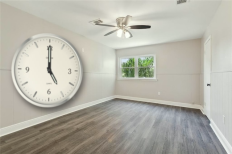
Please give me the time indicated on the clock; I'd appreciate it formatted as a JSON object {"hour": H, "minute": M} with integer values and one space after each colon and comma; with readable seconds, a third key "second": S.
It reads {"hour": 5, "minute": 0}
